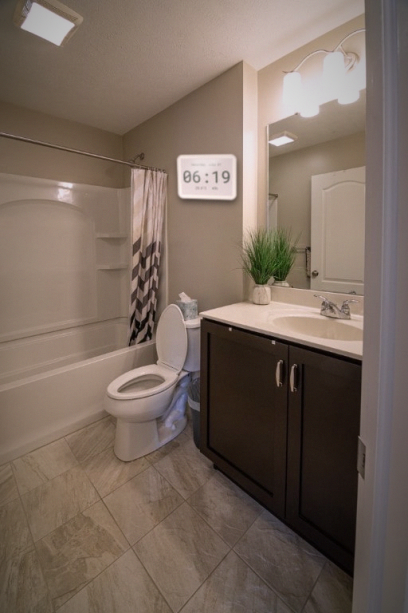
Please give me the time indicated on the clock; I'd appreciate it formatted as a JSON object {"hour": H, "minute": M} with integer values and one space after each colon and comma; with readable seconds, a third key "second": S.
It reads {"hour": 6, "minute": 19}
